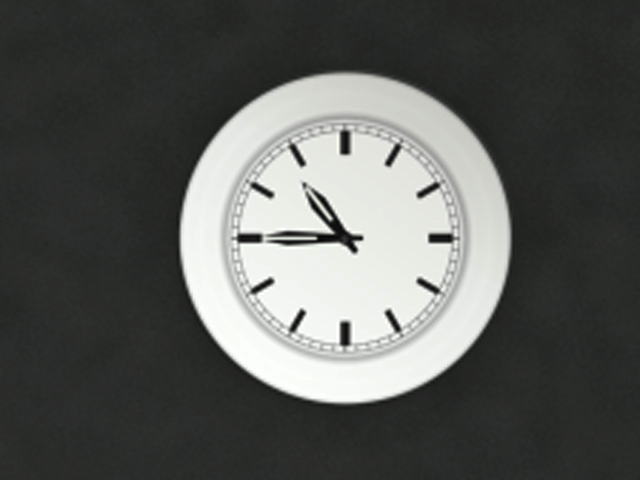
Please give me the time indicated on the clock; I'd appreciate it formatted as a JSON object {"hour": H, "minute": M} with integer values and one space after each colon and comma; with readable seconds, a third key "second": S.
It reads {"hour": 10, "minute": 45}
